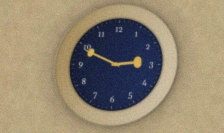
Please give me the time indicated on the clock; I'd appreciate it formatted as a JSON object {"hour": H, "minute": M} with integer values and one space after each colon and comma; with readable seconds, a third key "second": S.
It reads {"hour": 2, "minute": 49}
